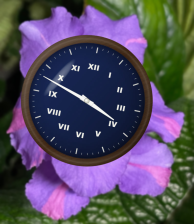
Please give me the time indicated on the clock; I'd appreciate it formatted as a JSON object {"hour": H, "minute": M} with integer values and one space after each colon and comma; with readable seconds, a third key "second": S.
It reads {"hour": 3, "minute": 48}
